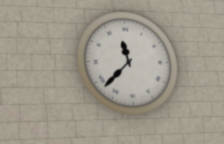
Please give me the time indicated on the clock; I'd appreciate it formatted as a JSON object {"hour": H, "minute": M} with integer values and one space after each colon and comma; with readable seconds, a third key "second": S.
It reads {"hour": 11, "minute": 38}
